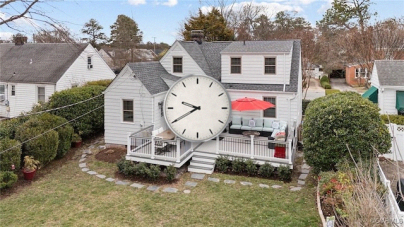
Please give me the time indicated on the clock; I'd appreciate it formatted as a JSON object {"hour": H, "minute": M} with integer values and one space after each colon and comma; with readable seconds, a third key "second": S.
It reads {"hour": 9, "minute": 40}
